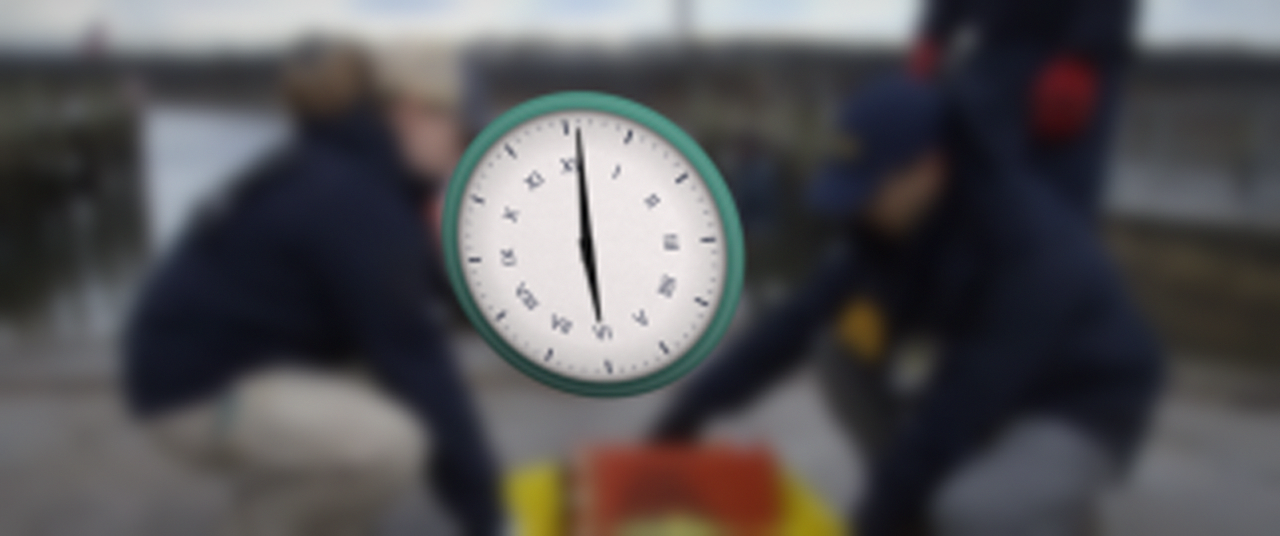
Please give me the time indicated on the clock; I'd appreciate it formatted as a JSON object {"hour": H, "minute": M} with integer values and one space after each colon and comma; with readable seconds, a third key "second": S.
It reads {"hour": 6, "minute": 1}
